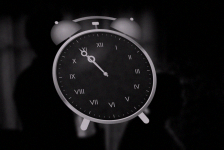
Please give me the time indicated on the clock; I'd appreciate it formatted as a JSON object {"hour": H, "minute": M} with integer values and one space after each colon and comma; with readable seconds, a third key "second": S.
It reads {"hour": 10, "minute": 54}
